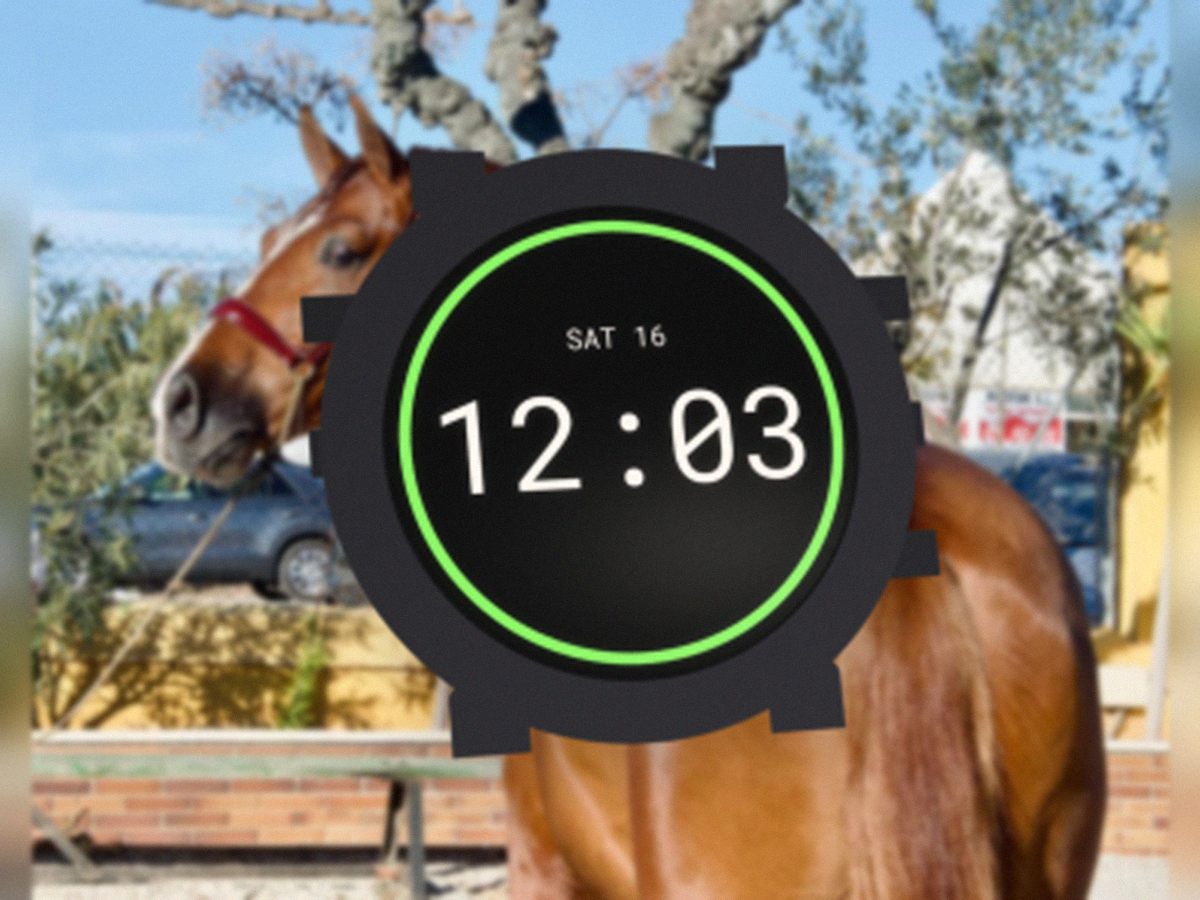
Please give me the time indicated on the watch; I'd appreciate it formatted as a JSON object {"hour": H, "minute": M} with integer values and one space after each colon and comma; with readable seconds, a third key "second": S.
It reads {"hour": 12, "minute": 3}
